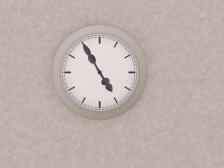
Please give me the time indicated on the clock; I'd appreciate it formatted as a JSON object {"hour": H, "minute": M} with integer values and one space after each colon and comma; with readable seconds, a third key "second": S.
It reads {"hour": 4, "minute": 55}
